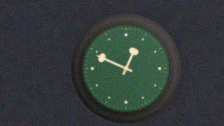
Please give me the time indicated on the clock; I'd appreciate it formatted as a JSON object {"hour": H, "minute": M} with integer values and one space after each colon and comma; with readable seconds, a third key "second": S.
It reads {"hour": 12, "minute": 49}
